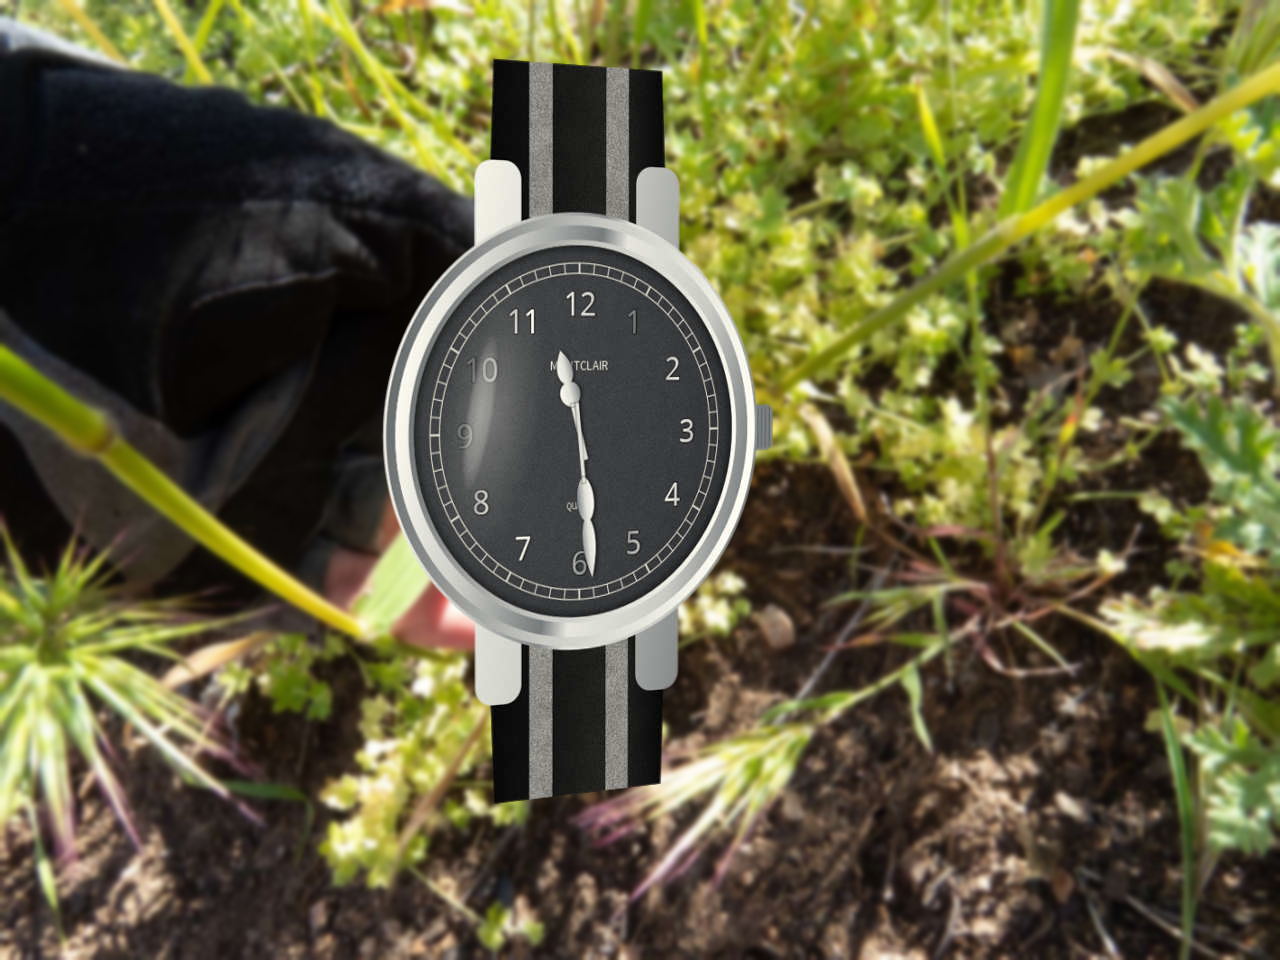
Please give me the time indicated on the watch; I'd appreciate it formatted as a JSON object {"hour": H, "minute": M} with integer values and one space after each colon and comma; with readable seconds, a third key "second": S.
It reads {"hour": 11, "minute": 29}
